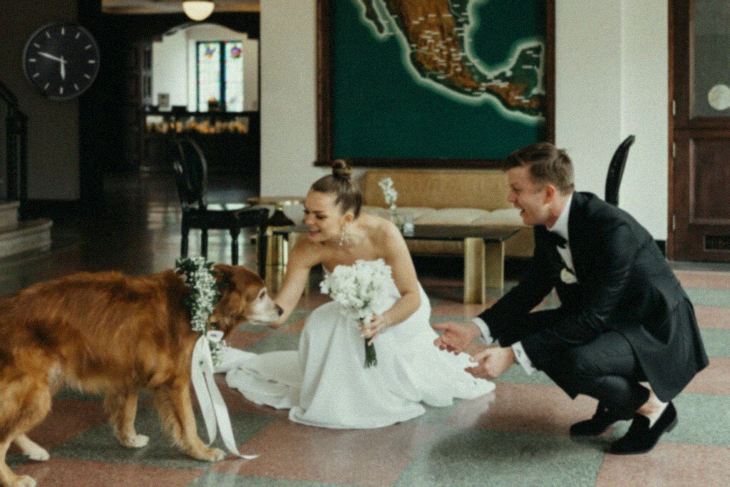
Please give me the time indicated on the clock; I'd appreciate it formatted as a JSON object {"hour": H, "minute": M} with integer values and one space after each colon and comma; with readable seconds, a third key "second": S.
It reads {"hour": 5, "minute": 48}
